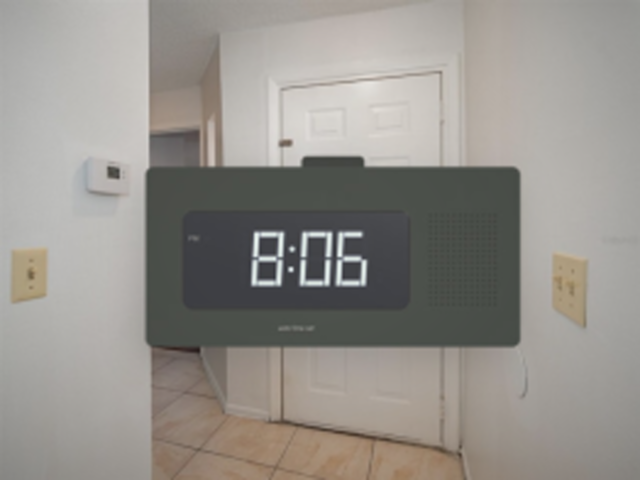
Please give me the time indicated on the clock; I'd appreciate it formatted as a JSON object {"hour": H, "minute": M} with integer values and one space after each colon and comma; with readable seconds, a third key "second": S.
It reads {"hour": 8, "minute": 6}
